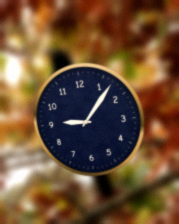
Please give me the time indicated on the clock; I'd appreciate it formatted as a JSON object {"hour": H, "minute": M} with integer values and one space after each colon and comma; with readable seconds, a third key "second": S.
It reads {"hour": 9, "minute": 7}
